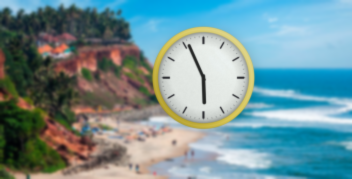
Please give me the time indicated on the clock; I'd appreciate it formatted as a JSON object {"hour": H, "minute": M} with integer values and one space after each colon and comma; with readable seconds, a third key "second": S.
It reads {"hour": 5, "minute": 56}
